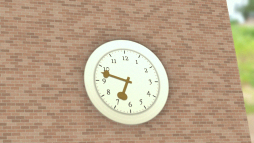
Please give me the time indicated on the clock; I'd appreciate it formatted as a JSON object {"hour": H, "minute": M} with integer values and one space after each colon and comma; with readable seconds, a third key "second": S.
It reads {"hour": 6, "minute": 48}
